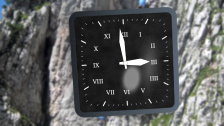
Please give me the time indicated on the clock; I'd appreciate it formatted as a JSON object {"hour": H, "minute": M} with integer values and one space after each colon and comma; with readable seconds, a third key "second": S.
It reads {"hour": 2, "minute": 59}
